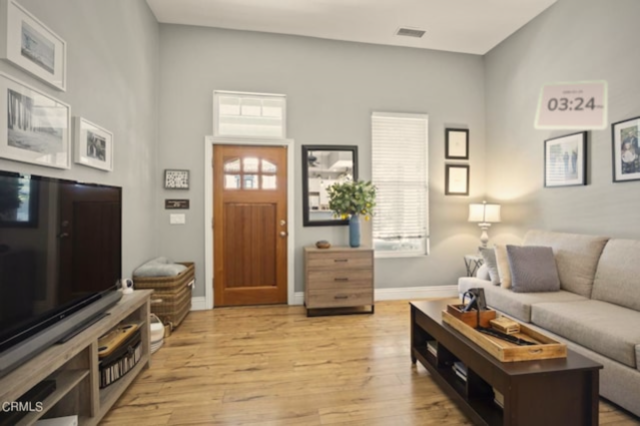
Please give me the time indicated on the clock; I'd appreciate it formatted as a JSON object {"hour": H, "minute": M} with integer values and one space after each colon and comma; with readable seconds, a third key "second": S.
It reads {"hour": 3, "minute": 24}
